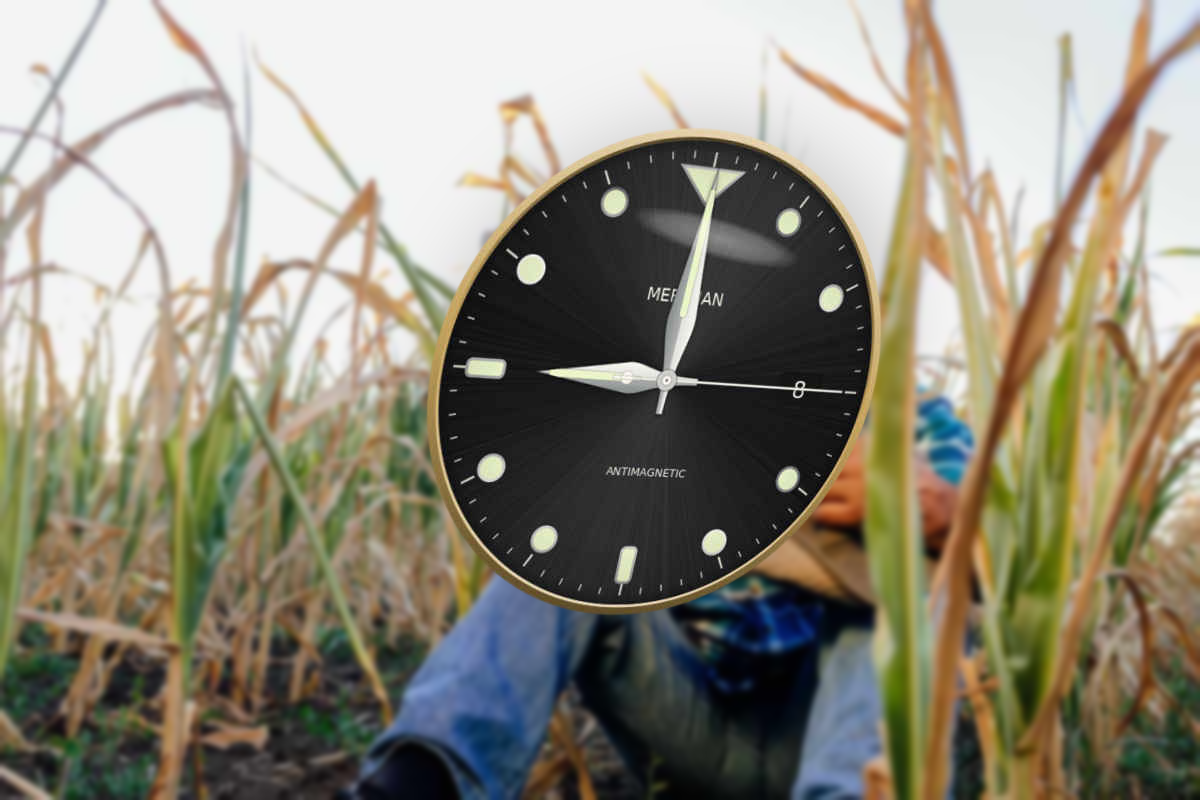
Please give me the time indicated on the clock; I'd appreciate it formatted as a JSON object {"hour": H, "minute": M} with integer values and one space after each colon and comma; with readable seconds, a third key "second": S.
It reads {"hour": 9, "minute": 0, "second": 15}
